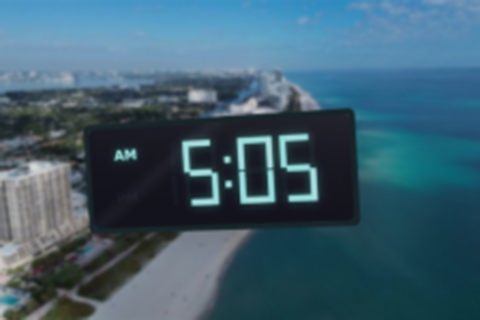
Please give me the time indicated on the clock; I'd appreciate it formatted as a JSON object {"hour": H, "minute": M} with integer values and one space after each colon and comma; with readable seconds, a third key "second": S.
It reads {"hour": 5, "minute": 5}
